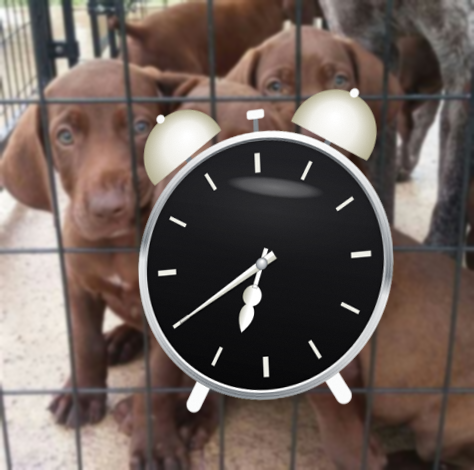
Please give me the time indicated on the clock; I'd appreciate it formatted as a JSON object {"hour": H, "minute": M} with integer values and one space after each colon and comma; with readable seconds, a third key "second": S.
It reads {"hour": 6, "minute": 40}
